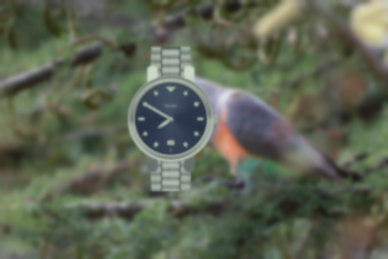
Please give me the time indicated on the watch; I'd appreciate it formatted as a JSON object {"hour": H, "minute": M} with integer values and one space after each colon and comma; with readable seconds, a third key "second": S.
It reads {"hour": 7, "minute": 50}
